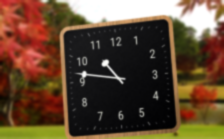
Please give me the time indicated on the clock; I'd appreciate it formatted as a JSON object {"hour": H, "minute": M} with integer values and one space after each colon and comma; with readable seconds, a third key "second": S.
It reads {"hour": 10, "minute": 47}
